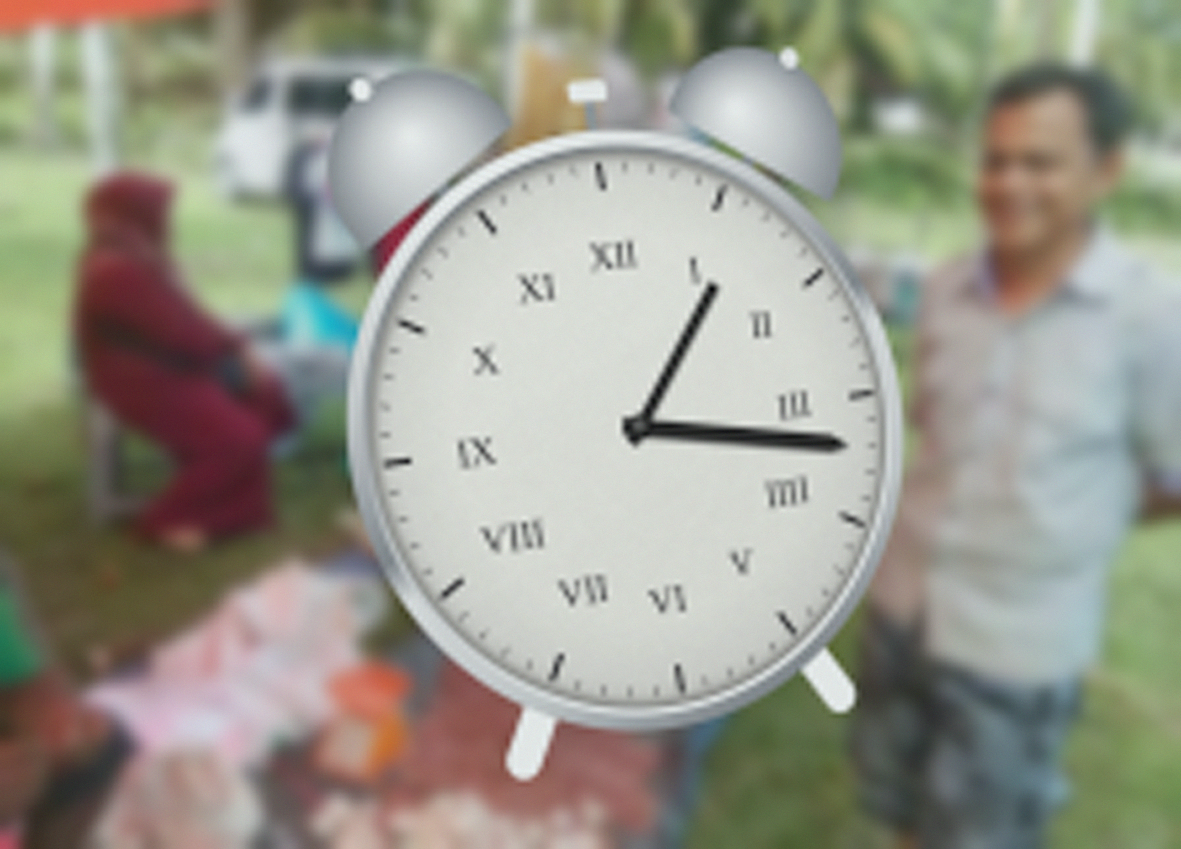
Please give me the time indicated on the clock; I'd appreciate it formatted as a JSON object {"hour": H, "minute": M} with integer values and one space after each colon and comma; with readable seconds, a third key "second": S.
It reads {"hour": 1, "minute": 17}
